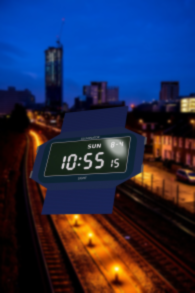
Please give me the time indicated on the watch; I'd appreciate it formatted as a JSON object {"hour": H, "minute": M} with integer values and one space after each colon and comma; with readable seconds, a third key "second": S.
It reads {"hour": 10, "minute": 55}
